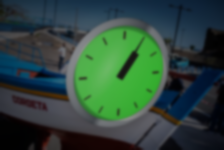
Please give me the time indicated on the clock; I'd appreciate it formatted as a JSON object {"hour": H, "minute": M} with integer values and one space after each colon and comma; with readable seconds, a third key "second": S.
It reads {"hour": 1, "minute": 5}
